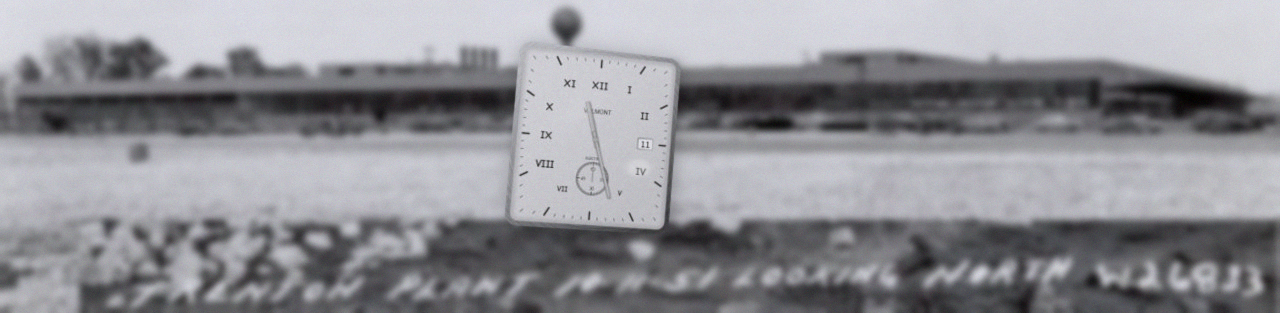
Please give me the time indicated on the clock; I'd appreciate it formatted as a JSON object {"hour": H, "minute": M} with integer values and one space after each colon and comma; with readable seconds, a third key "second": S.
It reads {"hour": 11, "minute": 27}
